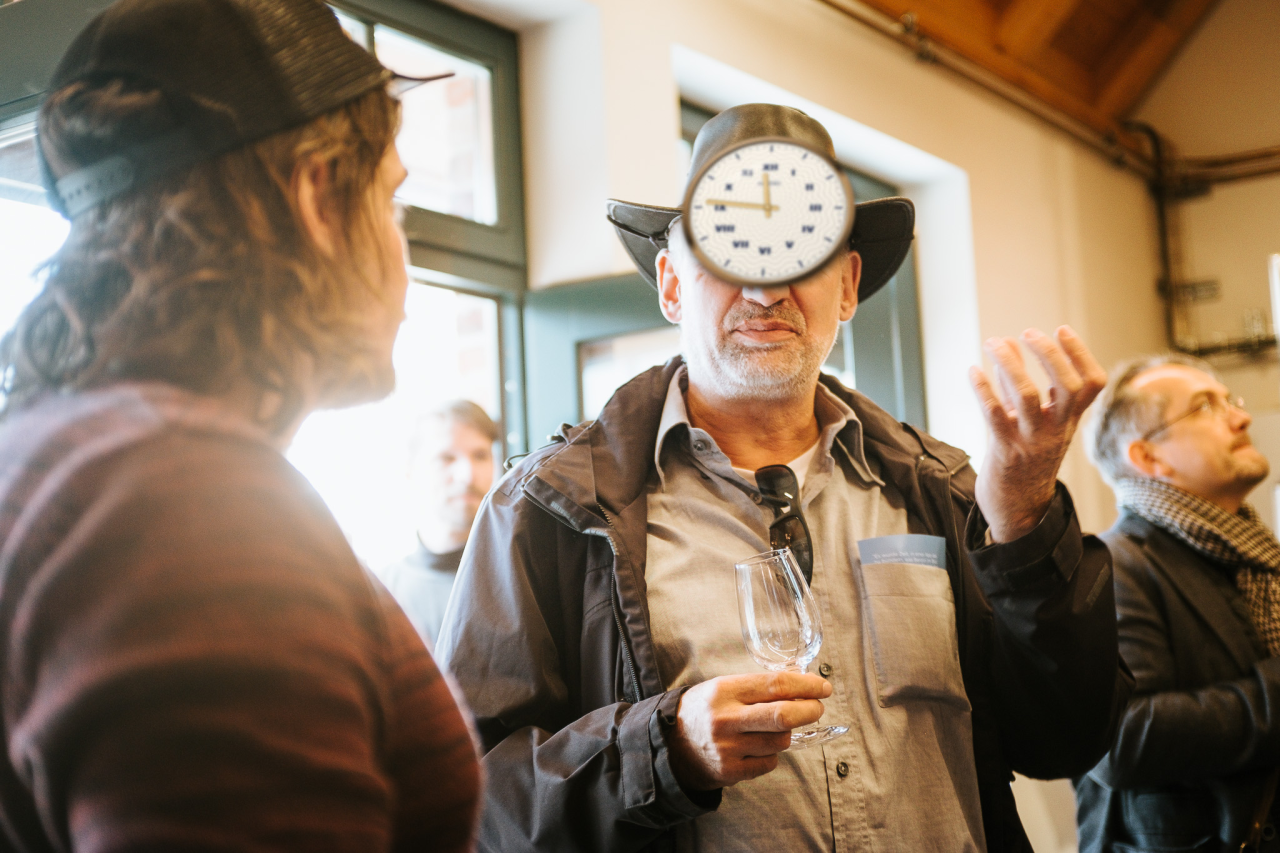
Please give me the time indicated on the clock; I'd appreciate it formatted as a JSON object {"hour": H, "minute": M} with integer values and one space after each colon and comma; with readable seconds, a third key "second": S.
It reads {"hour": 11, "minute": 46}
